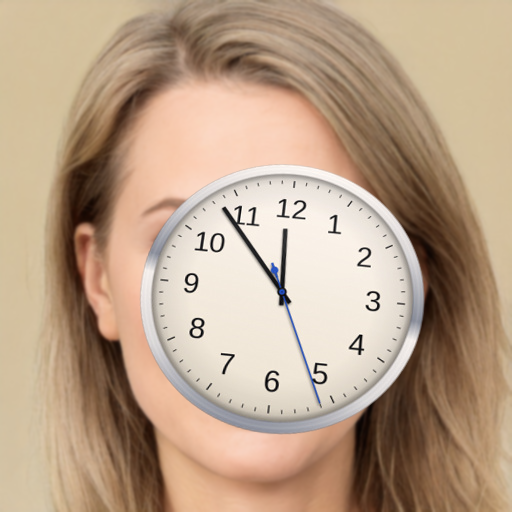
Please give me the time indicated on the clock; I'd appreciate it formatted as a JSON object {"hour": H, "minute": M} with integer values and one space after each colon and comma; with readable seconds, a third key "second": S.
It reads {"hour": 11, "minute": 53, "second": 26}
